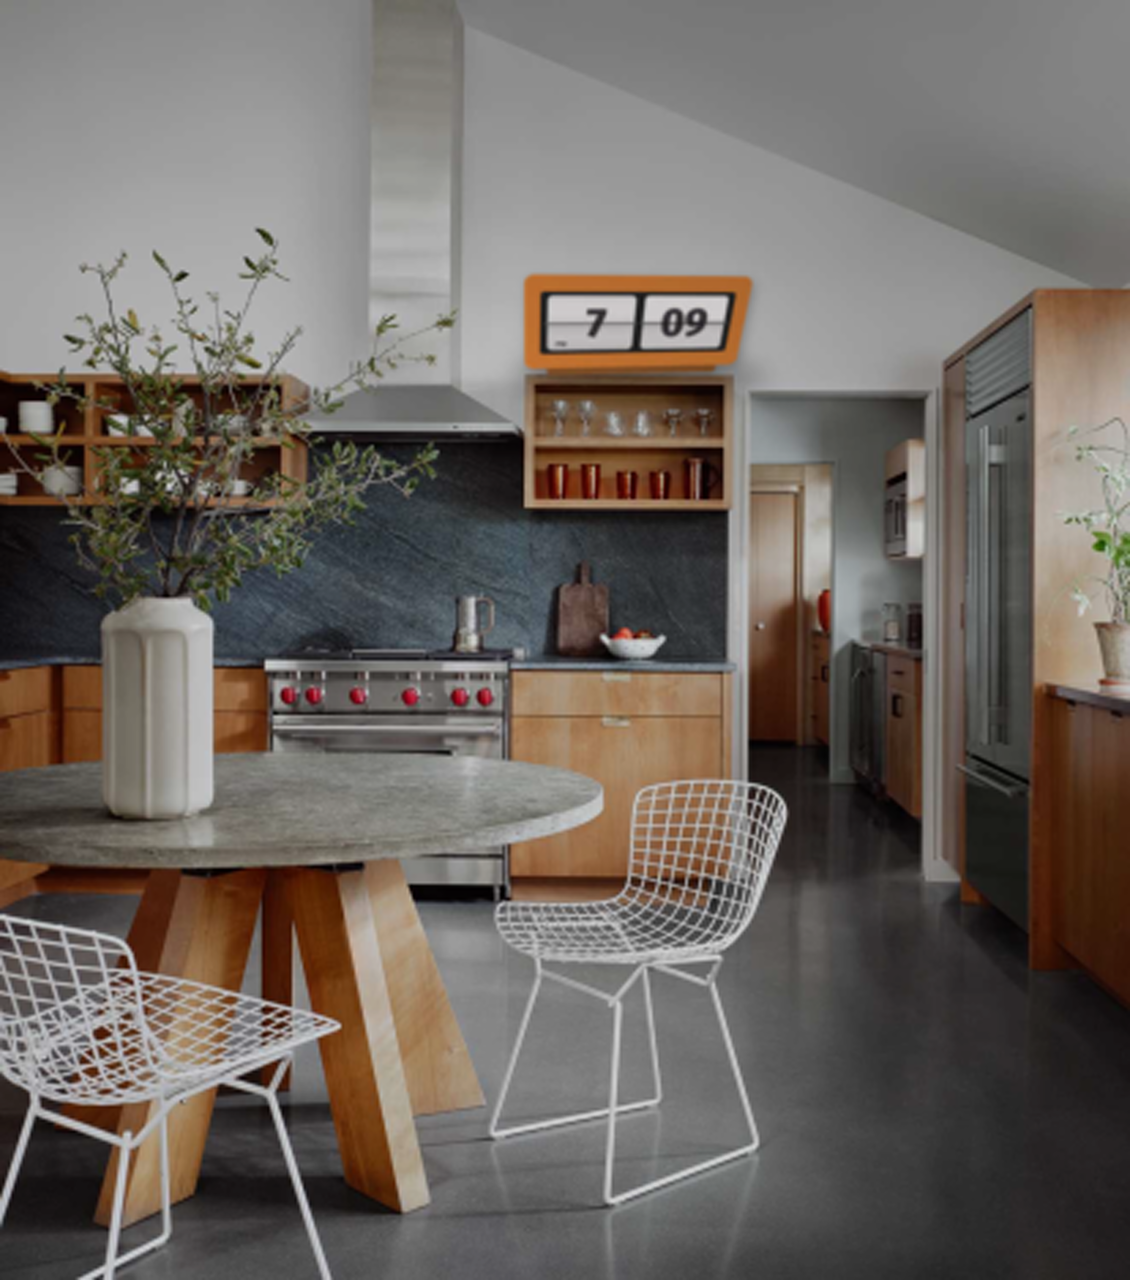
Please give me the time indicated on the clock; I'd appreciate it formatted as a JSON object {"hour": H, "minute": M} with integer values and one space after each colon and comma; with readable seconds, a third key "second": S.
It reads {"hour": 7, "minute": 9}
